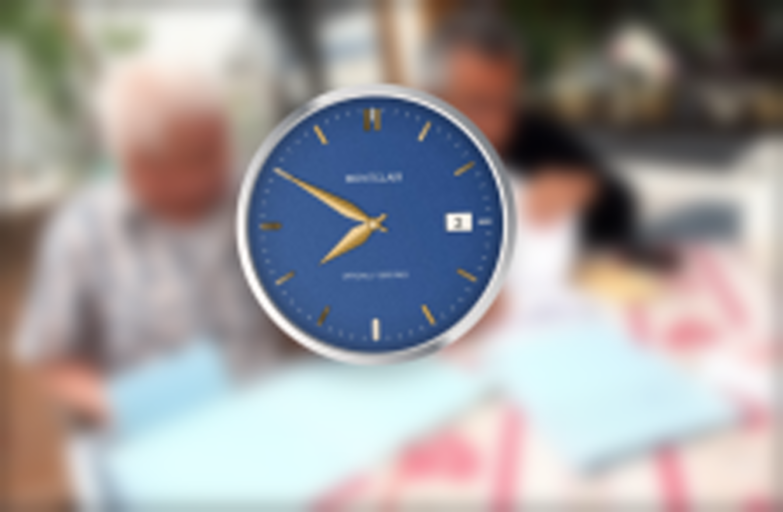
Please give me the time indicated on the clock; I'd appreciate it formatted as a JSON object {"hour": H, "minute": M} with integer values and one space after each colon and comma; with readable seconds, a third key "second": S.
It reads {"hour": 7, "minute": 50}
